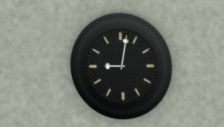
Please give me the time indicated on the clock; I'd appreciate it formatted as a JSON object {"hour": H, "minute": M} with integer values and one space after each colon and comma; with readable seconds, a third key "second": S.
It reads {"hour": 9, "minute": 2}
